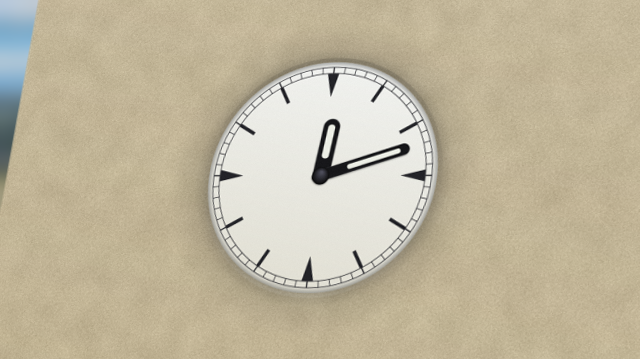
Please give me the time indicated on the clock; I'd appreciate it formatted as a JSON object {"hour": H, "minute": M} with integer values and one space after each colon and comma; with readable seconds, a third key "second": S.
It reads {"hour": 12, "minute": 12}
